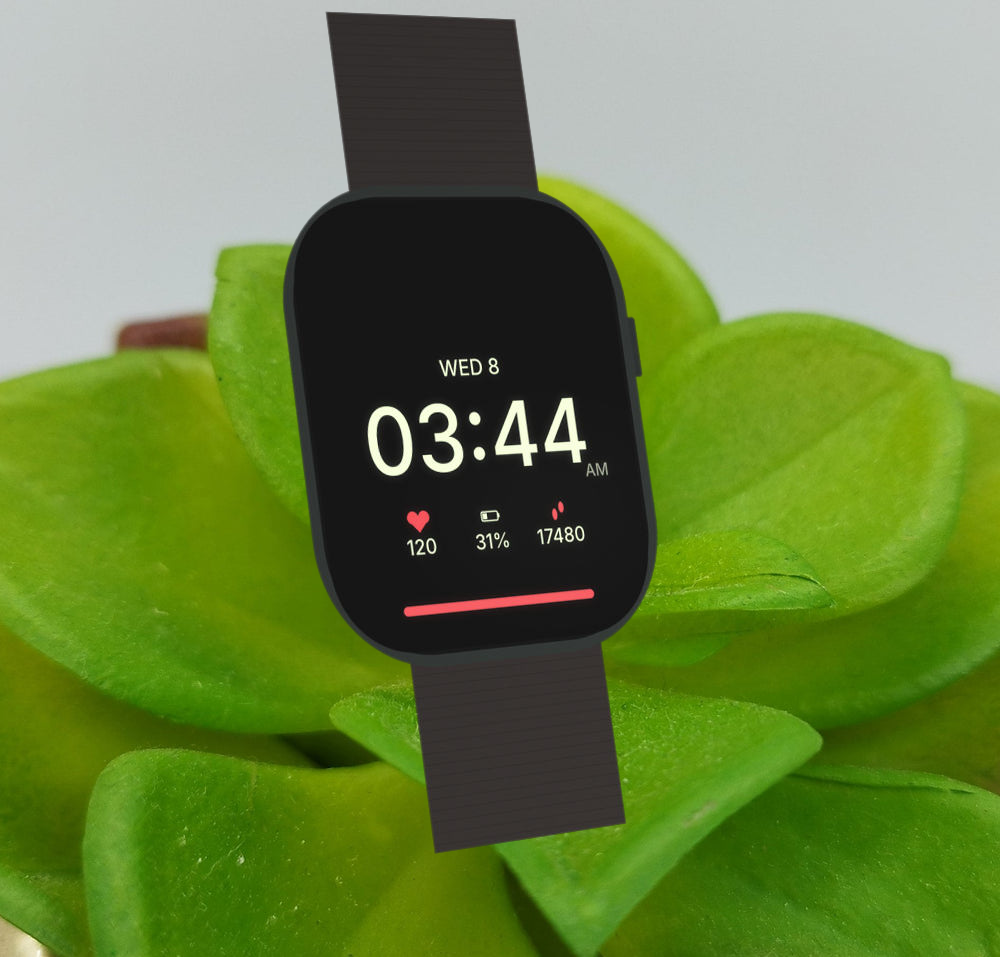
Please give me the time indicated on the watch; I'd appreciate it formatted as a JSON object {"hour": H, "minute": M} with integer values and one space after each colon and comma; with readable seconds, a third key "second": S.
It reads {"hour": 3, "minute": 44}
